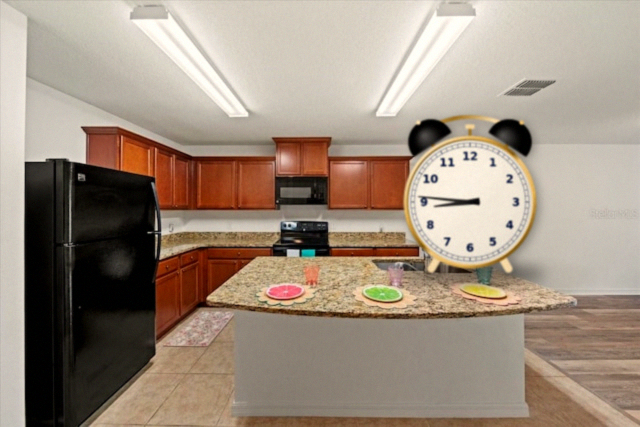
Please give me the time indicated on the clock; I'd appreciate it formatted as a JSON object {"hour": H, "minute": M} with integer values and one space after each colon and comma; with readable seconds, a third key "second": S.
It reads {"hour": 8, "minute": 46}
